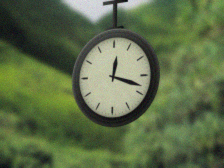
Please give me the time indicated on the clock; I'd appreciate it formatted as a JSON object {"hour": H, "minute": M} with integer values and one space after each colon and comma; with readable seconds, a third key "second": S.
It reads {"hour": 12, "minute": 18}
